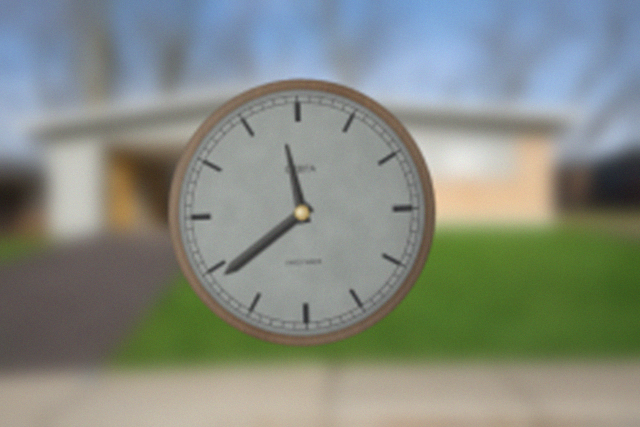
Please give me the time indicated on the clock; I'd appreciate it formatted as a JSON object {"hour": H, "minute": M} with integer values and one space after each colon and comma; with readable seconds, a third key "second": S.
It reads {"hour": 11, "minute": 39}
